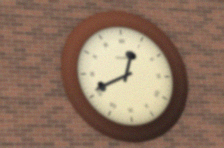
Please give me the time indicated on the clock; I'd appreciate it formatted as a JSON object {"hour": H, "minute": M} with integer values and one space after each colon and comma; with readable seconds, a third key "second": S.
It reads {"hour": 12, "minute": 41}
